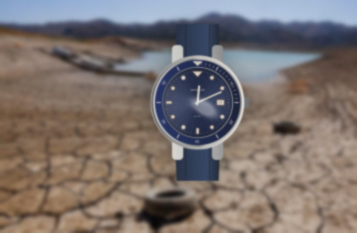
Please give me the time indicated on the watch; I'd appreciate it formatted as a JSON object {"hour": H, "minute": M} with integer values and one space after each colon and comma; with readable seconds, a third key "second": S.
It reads {"hour": 12, "minute": 11}
